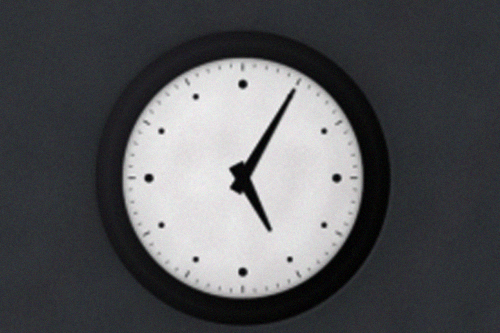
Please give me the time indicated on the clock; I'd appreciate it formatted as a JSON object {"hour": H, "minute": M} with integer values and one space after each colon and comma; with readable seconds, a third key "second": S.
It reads {"hour": 5, "minute": 5}
